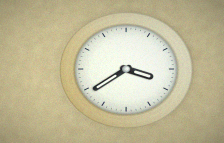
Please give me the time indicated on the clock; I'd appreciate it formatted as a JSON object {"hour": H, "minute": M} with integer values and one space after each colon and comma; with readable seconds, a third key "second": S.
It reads {"hour": 3, "minute": 39}
